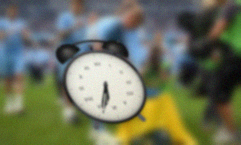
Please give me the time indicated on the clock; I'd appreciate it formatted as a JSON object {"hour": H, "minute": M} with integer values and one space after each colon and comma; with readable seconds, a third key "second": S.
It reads {"hour": 6, "minute": 34}
